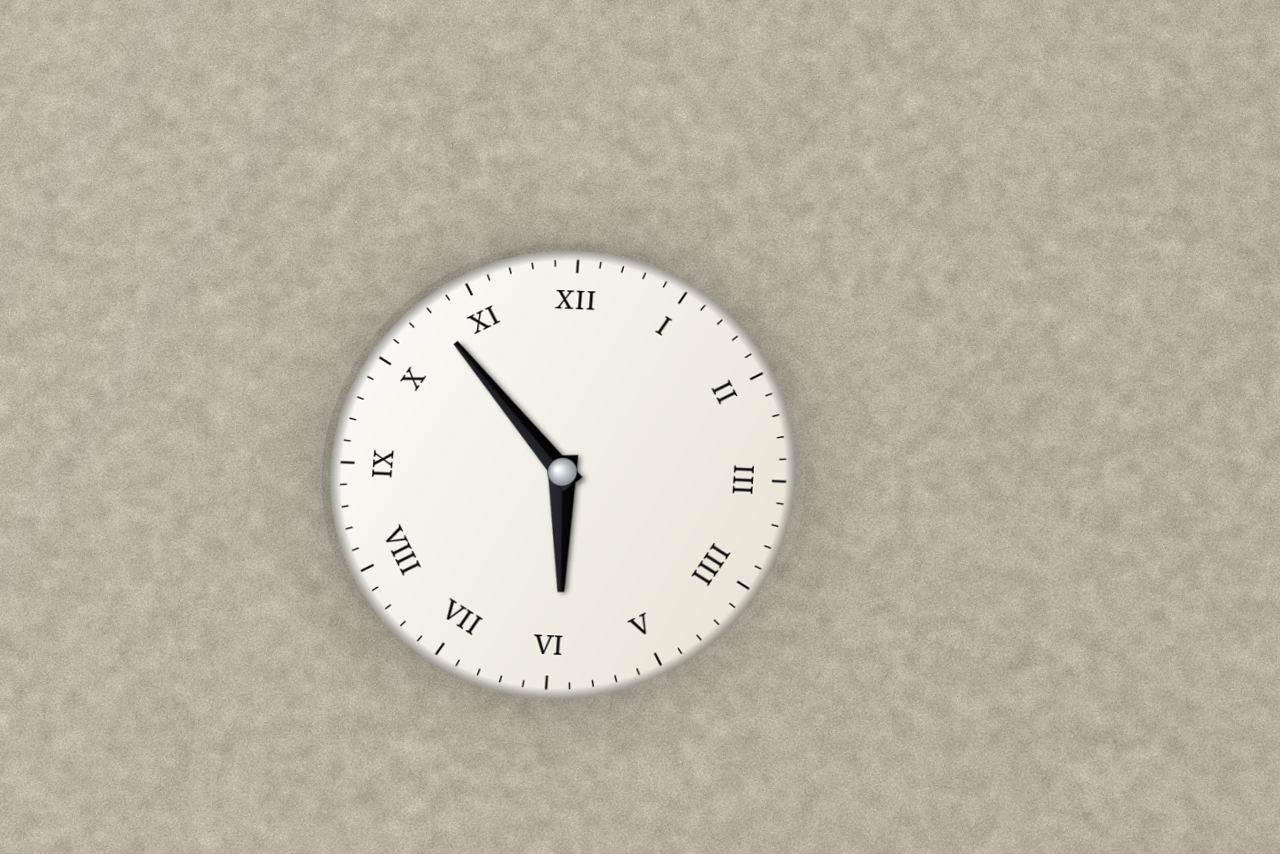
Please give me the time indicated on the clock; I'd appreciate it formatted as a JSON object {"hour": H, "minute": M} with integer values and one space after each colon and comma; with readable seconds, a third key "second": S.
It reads {"hour": 5, "minute": 53}
